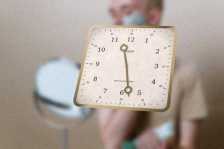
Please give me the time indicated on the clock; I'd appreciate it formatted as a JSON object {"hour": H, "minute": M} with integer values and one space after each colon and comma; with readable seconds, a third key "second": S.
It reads {"hour": 11, "minute": 28}
